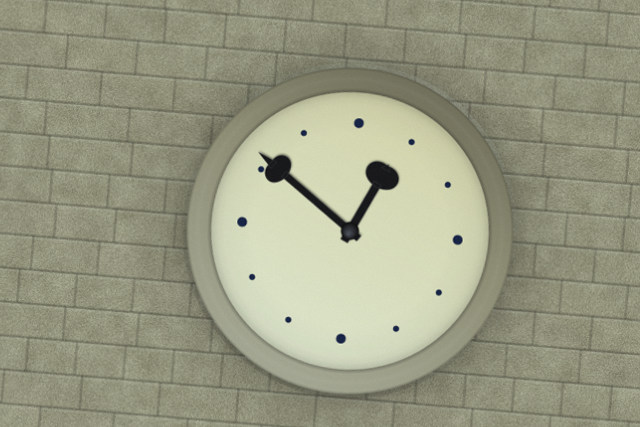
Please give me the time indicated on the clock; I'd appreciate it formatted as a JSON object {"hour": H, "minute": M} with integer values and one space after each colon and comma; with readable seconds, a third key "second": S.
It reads {"hour": 12, "minute": 51}
